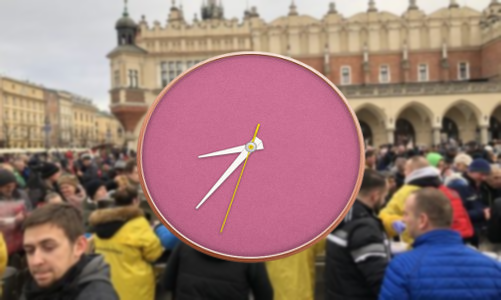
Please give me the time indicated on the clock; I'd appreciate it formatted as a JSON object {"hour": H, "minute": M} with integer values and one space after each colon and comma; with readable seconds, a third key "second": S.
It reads {"hour": 8, "minute": 36, "second": 33}
